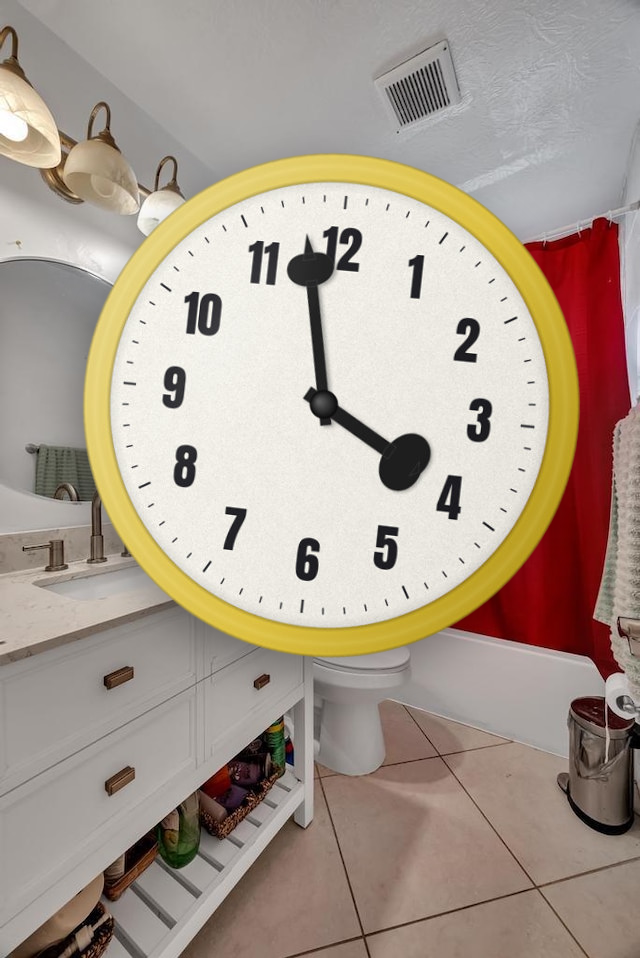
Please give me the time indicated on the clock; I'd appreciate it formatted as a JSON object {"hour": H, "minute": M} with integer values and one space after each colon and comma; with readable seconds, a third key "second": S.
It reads {"hour": 3, "minute": 58}
